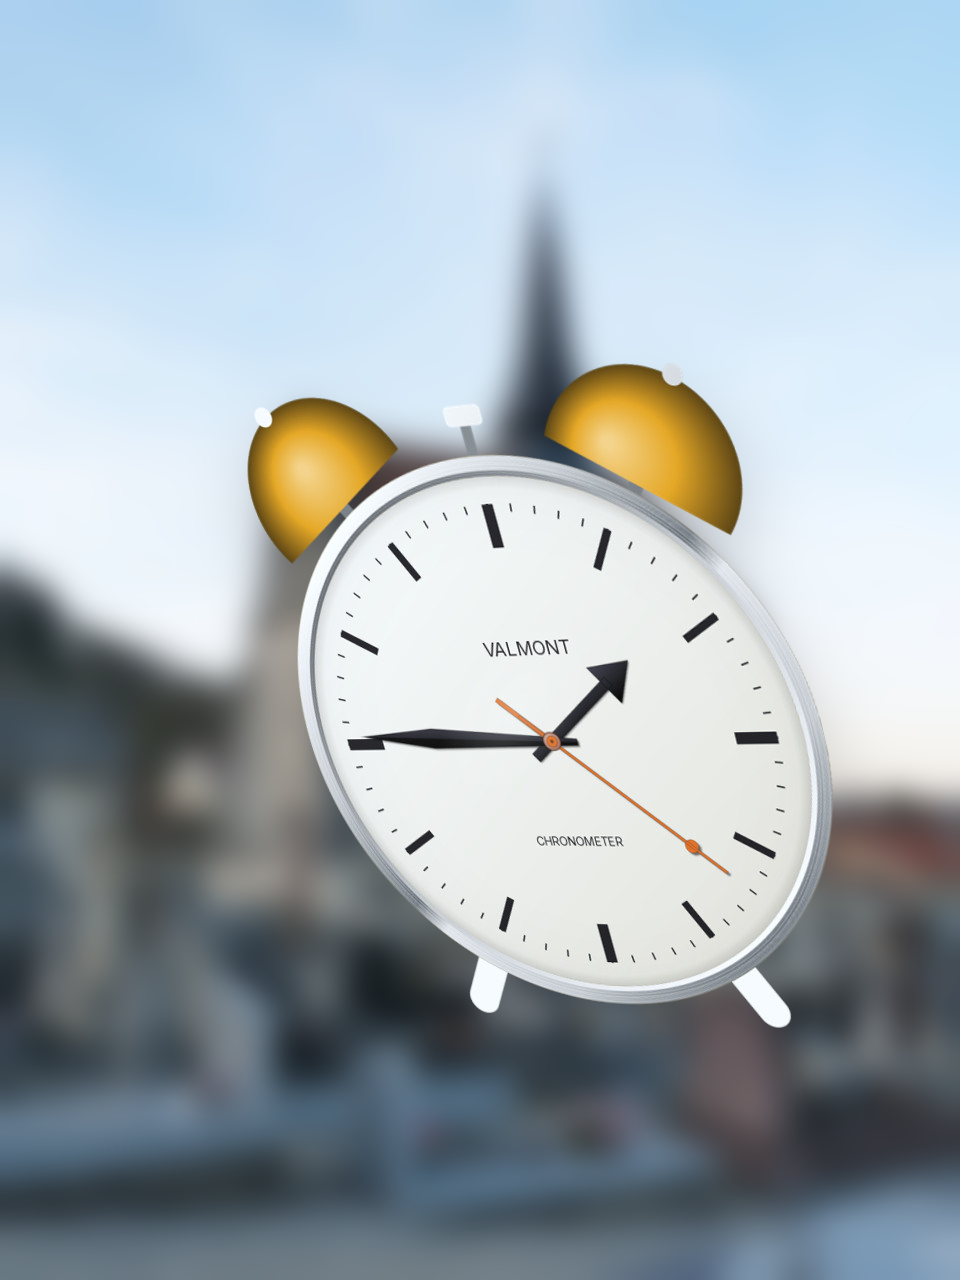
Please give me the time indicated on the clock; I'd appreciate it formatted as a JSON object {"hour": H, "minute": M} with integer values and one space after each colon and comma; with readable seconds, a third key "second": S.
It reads {"hour": 1, "minute": 45, "second": 22}
